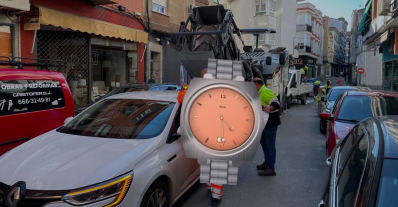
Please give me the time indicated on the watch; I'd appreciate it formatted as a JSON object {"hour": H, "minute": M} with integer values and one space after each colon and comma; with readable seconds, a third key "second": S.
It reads {"hour": 4, "minute": 29}
